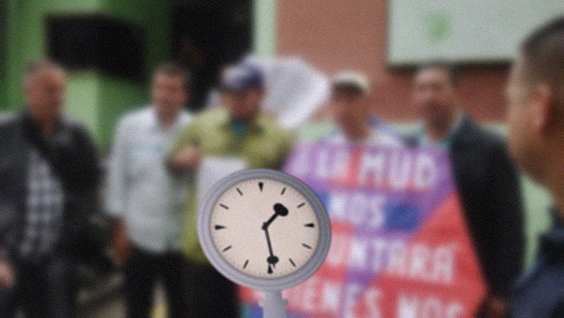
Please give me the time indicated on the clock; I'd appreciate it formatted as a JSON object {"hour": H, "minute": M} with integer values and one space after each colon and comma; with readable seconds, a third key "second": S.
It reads {"hour": 1, "minute": 29}
